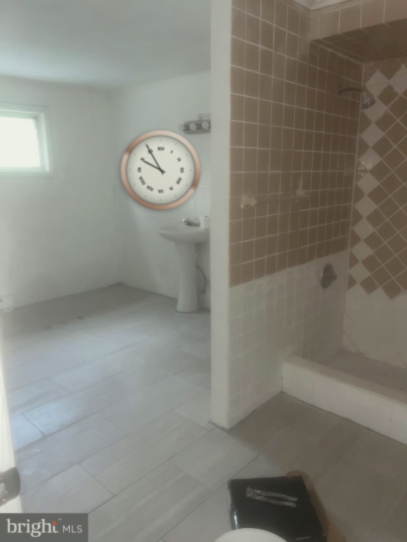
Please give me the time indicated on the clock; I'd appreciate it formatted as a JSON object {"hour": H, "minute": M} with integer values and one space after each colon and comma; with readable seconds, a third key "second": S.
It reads {"hour": 9, "minute": 55}
